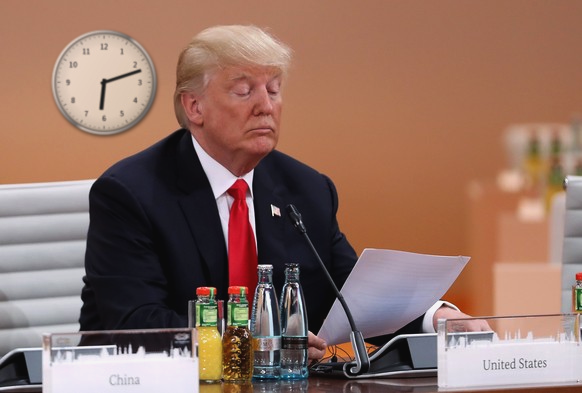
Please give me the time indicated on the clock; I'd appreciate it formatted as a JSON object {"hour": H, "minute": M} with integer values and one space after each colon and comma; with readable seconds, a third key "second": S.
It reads {"hour": 6, "minute": 12}
